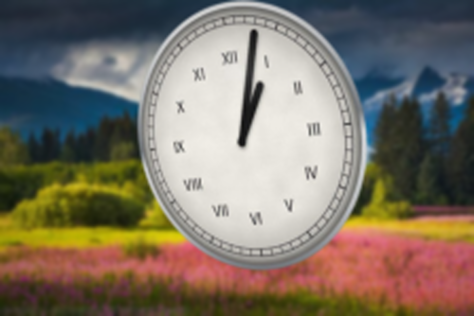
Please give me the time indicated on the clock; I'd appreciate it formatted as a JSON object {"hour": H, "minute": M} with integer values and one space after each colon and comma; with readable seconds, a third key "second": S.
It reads {"hour": 1, "minute": 3}
